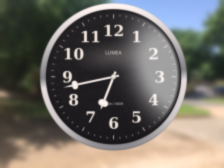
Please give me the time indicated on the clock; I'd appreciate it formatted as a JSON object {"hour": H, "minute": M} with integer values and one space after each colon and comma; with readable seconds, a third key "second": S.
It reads {"hour": 6, "minute": 43}
